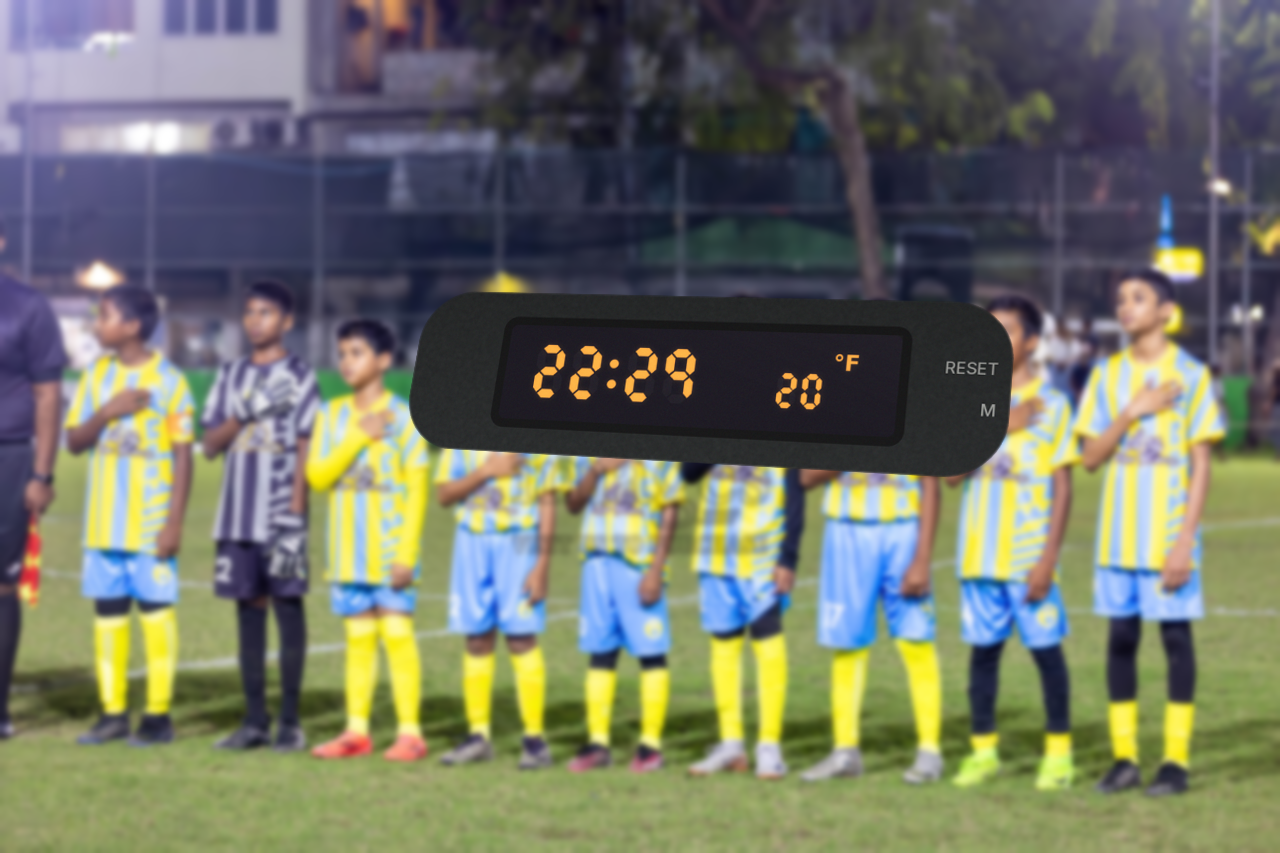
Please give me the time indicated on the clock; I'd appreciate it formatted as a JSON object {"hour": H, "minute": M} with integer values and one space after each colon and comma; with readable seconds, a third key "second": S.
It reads {"hour": 22, "minute": 29}
